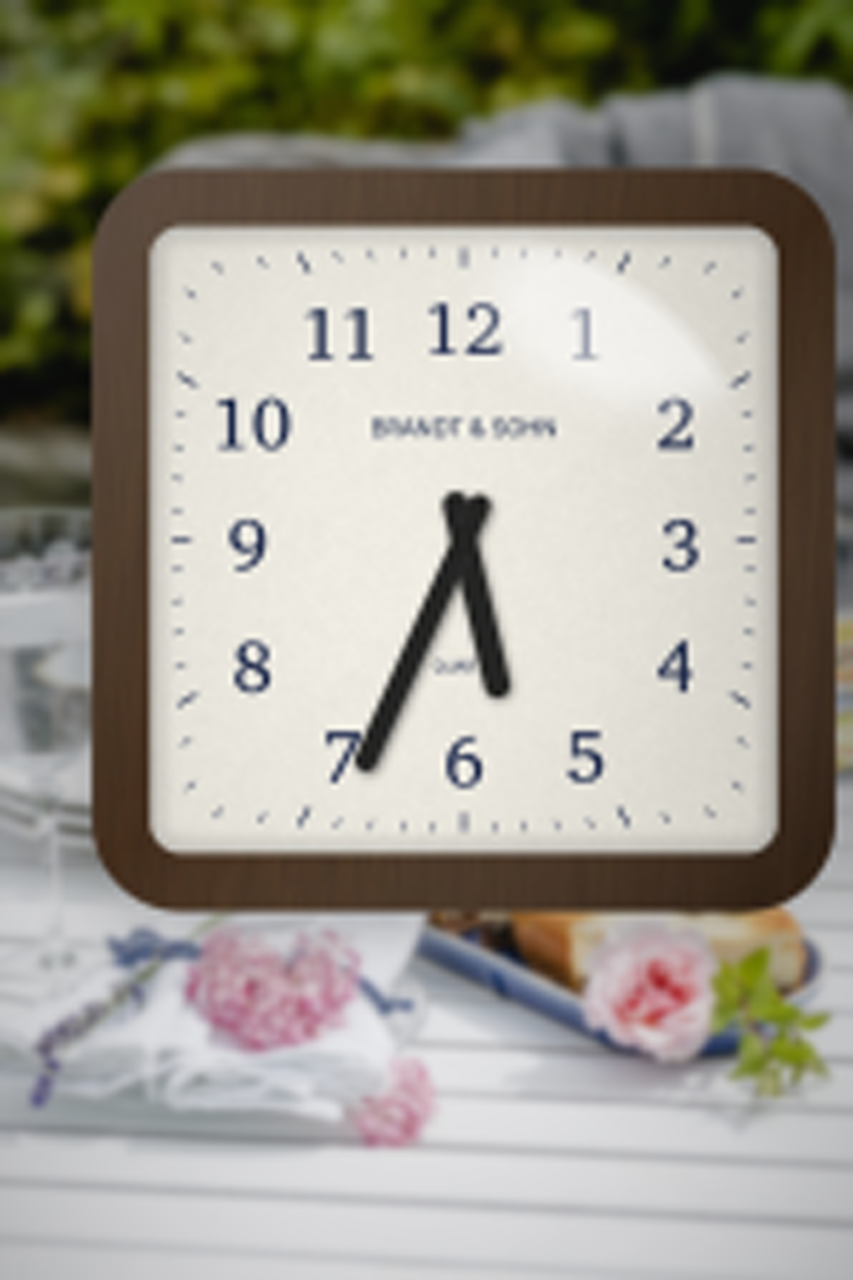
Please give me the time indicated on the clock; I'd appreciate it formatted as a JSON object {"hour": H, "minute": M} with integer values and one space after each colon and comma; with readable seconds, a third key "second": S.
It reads {"hour": 5, "minute": 34}
